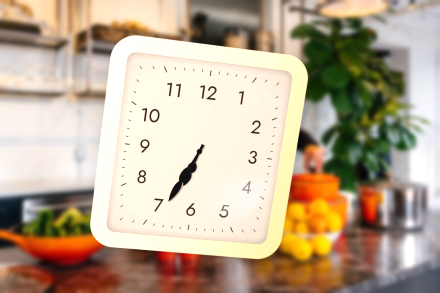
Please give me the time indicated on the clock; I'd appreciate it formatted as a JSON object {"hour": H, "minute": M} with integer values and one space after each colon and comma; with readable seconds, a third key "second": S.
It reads {"hour": 6, "minute": 34}
